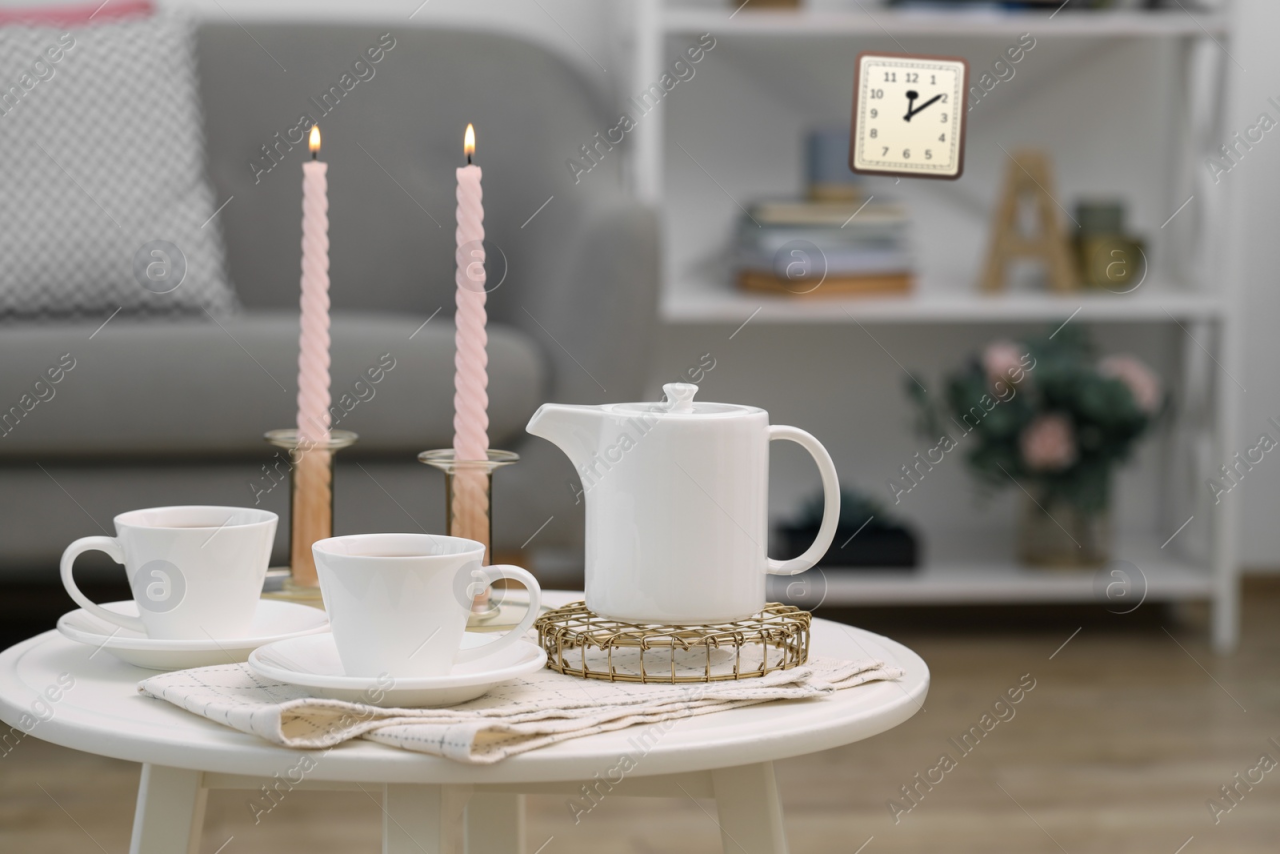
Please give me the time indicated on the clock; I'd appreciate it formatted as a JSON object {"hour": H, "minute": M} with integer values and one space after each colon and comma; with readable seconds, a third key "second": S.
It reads {"hour": 12, "minute": 9}
